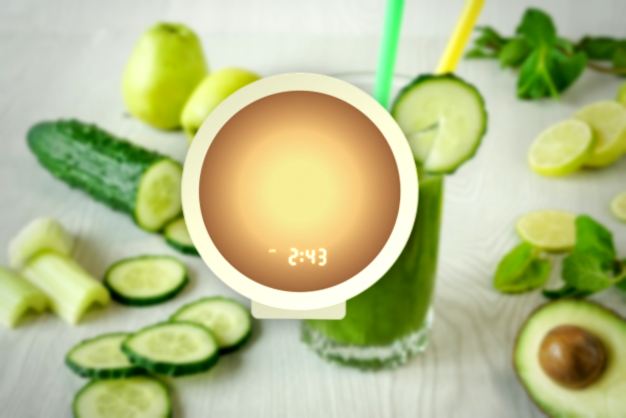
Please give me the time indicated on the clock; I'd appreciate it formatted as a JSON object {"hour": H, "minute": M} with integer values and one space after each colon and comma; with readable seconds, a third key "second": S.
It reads {"hour": 2, "minute": 43}
